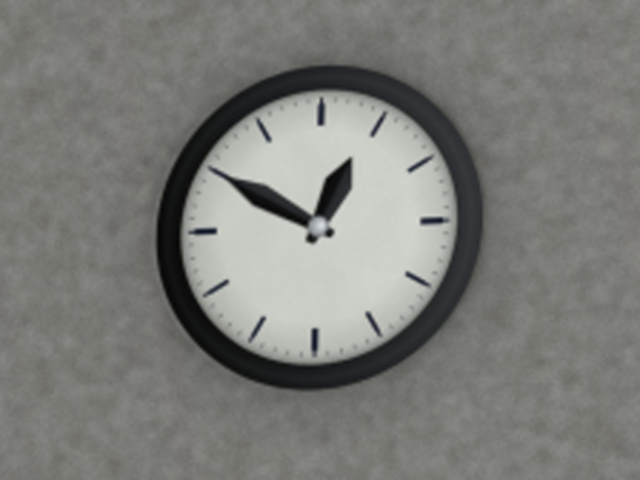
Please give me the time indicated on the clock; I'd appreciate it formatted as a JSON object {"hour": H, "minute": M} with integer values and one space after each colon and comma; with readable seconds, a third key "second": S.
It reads {"hour": 12, "minute": 50}
